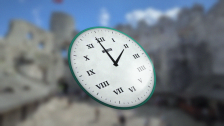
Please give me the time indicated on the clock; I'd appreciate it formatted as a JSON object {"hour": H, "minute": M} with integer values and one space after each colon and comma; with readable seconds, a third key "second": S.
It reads {"hour": 1, "minute": 59}
